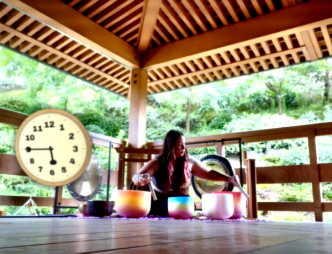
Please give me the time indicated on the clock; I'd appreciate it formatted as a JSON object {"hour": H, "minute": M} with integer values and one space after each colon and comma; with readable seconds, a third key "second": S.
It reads {"hour": 5, "minute": 45}
